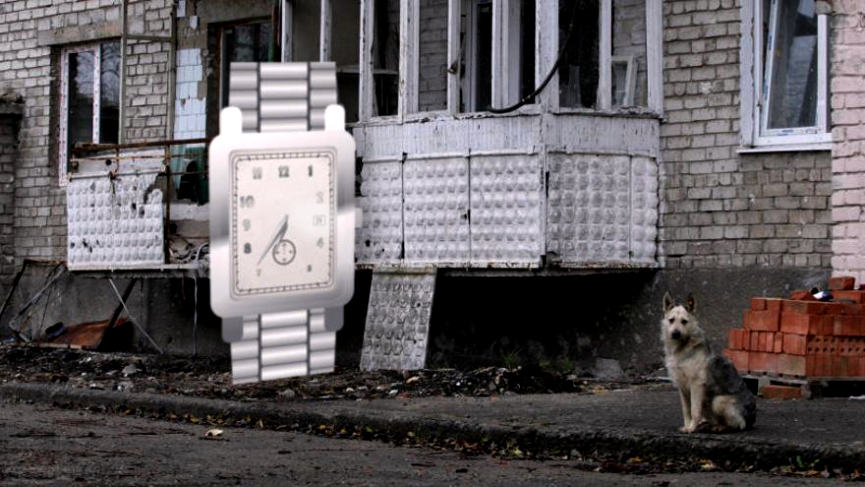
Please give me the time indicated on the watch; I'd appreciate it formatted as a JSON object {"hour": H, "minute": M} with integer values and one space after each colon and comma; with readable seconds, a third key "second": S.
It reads {"hour": 6, "minute": 36}
